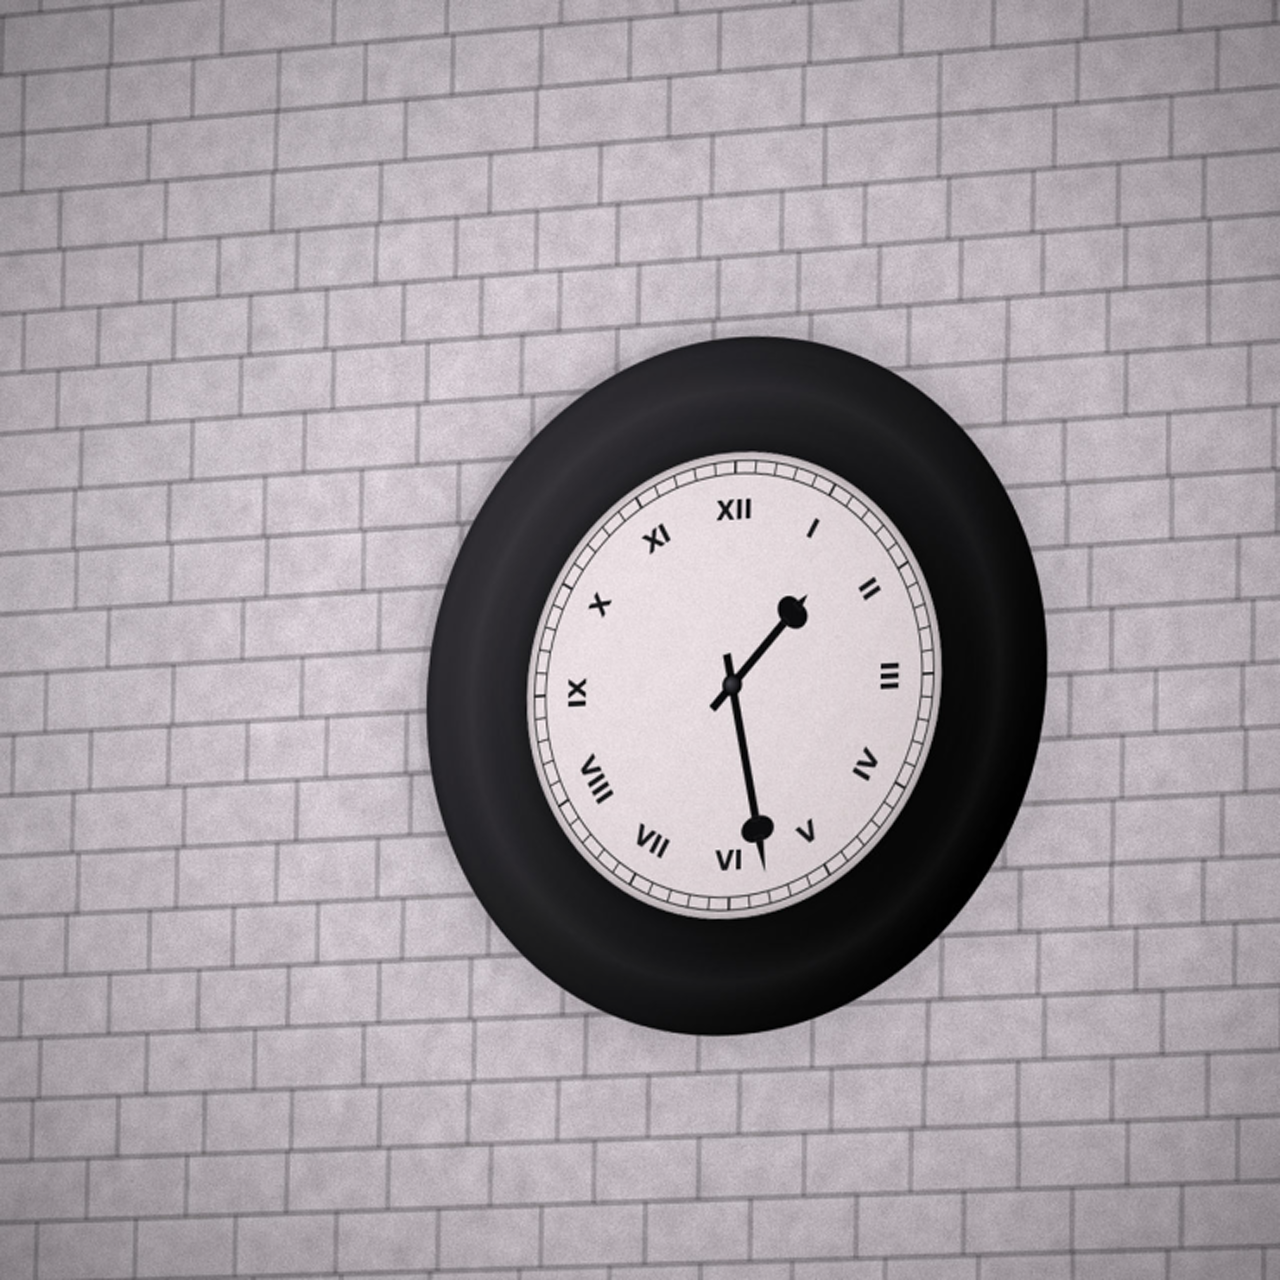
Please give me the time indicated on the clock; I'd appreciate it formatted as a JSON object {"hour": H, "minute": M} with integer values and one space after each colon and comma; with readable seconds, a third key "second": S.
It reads {"hour": 1, "minute": 28}
